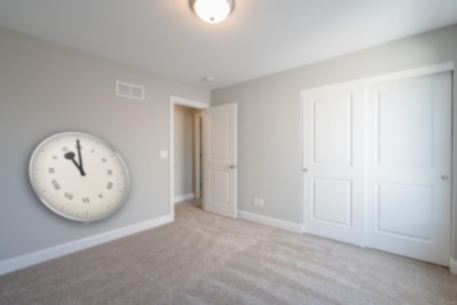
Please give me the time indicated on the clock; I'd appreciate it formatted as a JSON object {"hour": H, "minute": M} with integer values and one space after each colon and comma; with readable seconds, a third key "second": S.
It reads {"hour": 11, "minute": 0}
